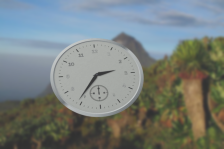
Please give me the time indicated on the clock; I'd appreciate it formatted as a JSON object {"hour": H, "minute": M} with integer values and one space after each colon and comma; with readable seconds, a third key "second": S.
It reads {"hour": 2, "minute": 36}
